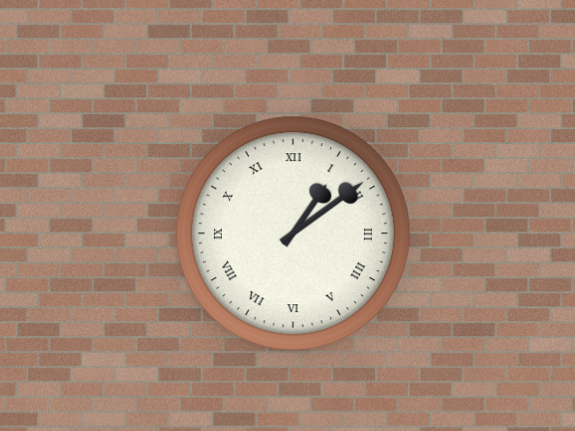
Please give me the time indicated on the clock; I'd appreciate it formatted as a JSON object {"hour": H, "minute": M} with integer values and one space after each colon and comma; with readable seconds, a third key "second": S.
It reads {"hour": 1, "minute": 9}
